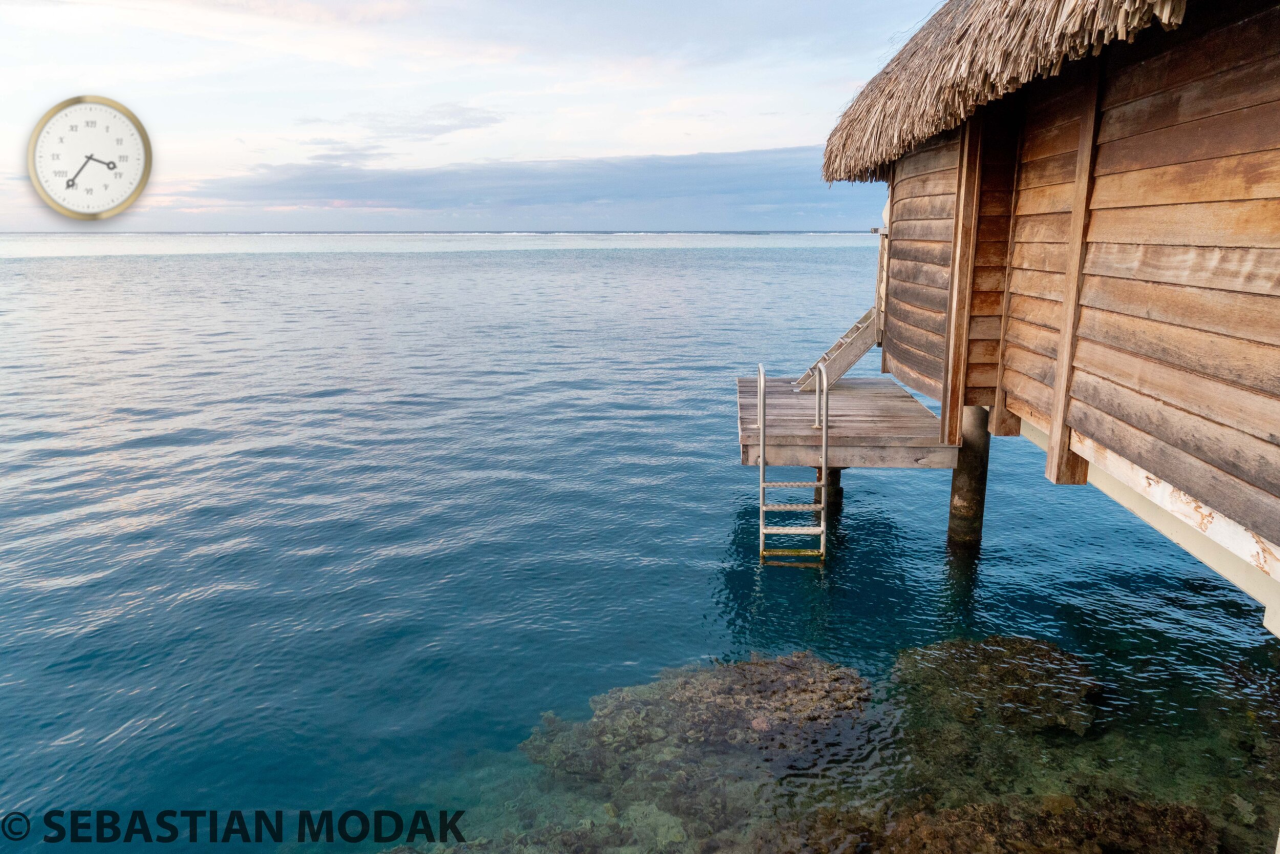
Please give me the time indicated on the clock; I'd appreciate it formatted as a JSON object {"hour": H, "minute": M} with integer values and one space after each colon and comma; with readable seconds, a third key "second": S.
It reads {"hour": 3, "minute": 36}
